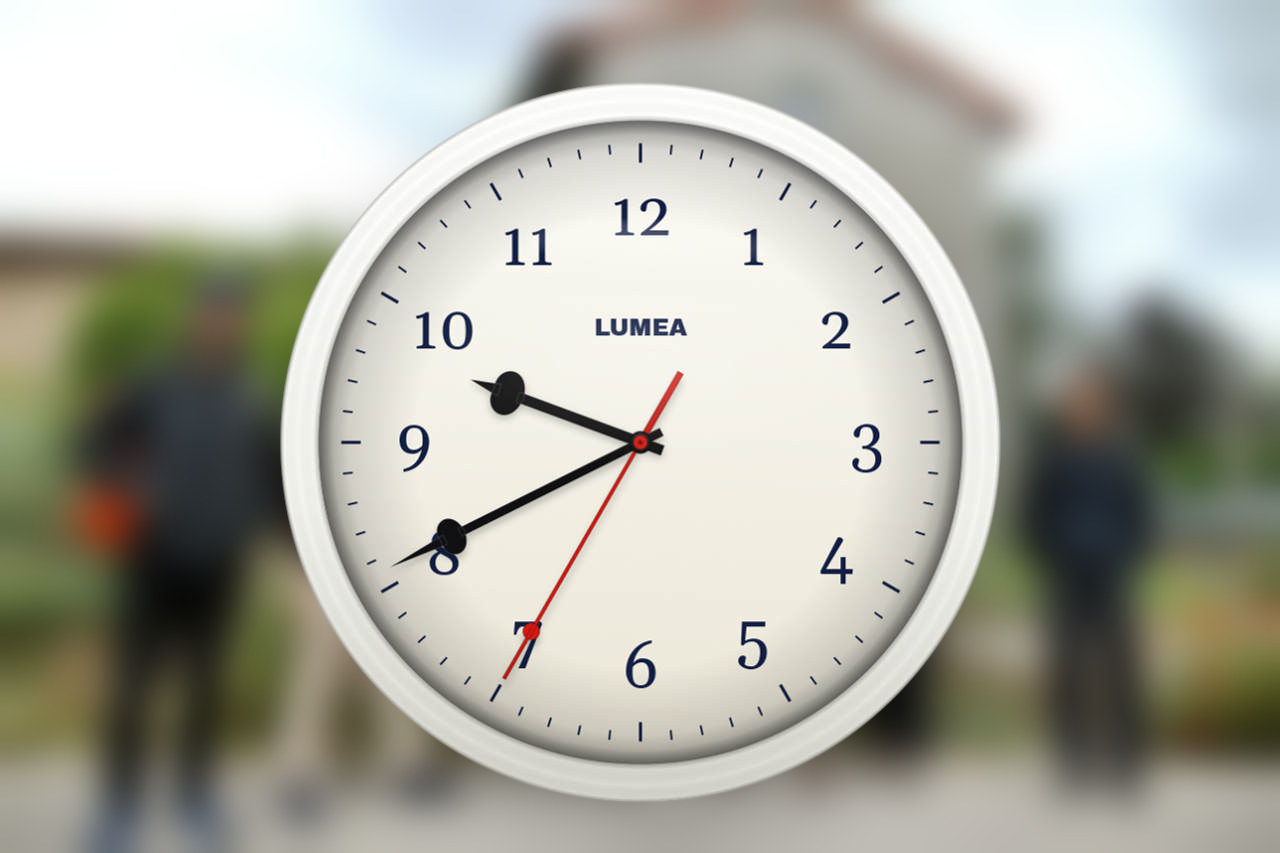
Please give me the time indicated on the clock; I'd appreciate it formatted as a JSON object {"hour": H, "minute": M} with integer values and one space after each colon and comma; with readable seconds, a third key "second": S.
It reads {"hour": 9, "minute": 40, "second": 35}
